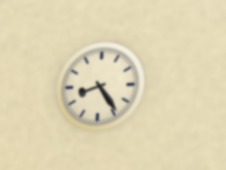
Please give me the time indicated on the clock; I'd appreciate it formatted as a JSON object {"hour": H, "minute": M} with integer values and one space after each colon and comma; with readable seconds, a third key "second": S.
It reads {"hour": 8, "minute": 24}
